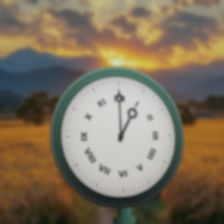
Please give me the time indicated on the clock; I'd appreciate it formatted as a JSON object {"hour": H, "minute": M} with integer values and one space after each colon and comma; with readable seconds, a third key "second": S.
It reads {"hour": 1, "minute": 0}
